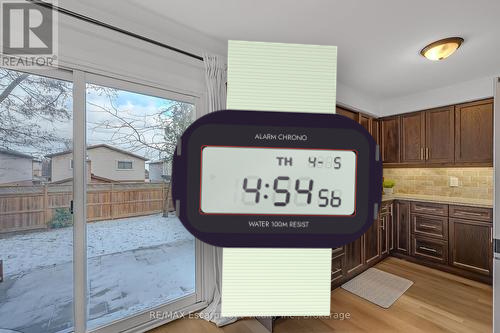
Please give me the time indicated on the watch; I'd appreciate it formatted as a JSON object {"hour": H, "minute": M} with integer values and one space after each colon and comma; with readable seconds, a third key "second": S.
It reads {"hour": 4, "minute": 54, "second": 56}
